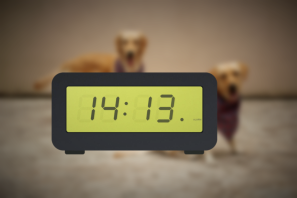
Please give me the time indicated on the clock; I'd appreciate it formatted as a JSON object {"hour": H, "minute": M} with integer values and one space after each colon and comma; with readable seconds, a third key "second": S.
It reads {"hour": 14, "minute": 13}
